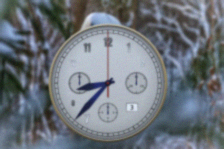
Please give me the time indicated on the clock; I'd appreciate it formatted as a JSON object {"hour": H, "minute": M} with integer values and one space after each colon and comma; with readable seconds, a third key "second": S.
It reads {"hour": 8, "minute": 37}
